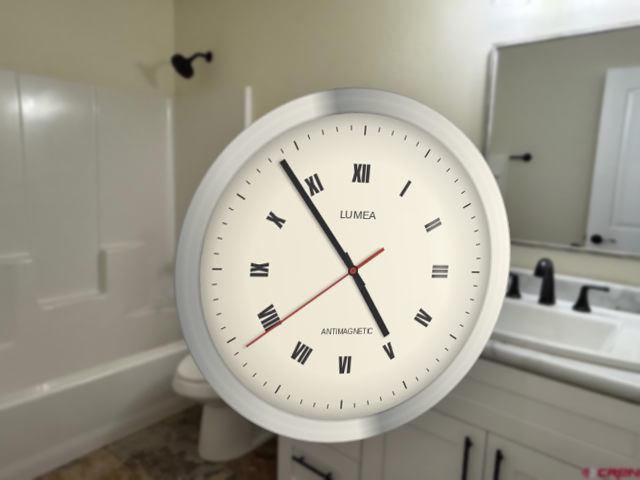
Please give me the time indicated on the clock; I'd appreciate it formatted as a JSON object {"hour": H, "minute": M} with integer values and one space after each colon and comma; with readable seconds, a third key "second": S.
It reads {"hour": 4, "minute": 53, "second": 39}
